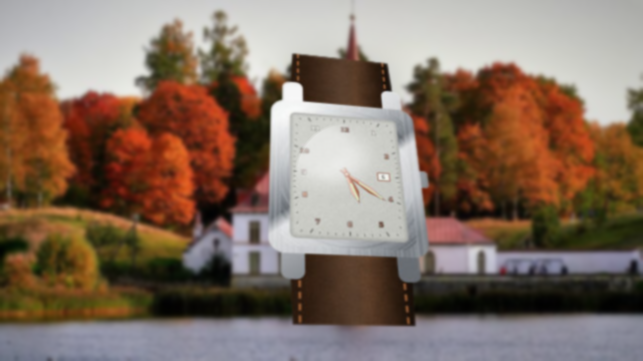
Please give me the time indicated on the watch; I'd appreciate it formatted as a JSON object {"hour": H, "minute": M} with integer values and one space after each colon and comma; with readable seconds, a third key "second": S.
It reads {"hour": 5, "minute": 21}
